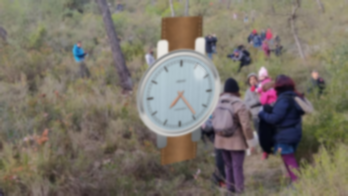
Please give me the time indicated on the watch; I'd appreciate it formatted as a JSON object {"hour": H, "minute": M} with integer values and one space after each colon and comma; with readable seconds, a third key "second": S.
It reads {"hour": 7, "minute": 24}
